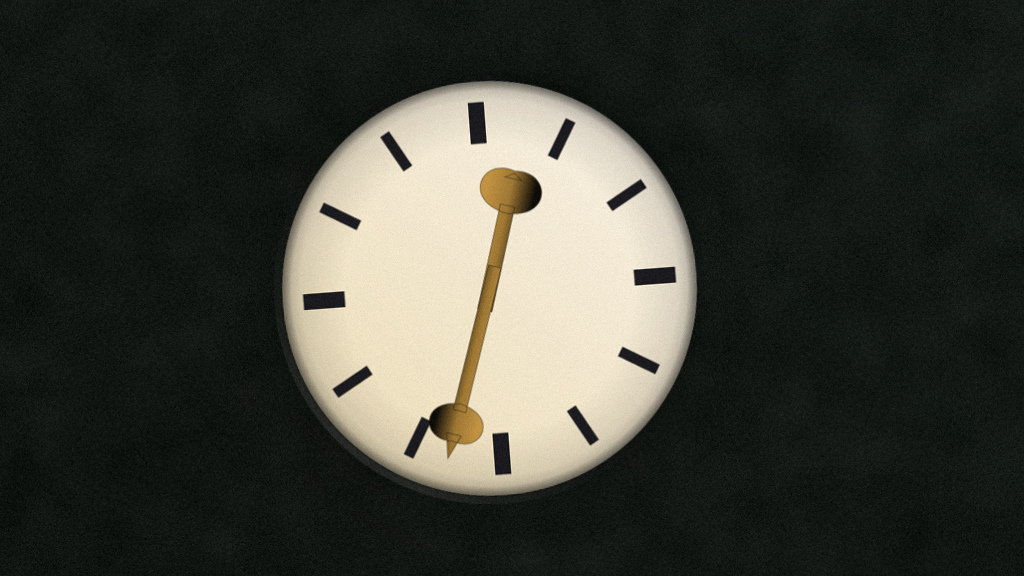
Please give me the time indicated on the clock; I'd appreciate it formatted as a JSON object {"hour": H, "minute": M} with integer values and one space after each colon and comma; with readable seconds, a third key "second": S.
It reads {"hour": 12, "minute": 33}
